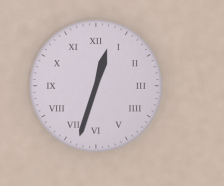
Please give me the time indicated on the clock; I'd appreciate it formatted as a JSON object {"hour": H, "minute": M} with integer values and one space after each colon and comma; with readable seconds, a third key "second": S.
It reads {"hour": 12, "minute": 33}
